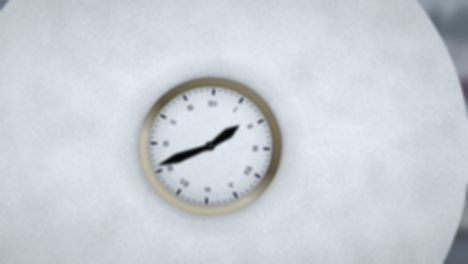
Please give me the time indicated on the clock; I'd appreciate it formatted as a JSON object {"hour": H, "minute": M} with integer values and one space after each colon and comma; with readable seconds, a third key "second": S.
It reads {"hour": 1, "minute": 41}
